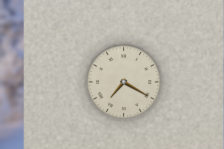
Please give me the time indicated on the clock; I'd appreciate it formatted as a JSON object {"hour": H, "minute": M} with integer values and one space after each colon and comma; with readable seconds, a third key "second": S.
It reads {"hour": 7, "minute": 20}
